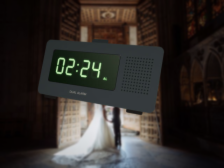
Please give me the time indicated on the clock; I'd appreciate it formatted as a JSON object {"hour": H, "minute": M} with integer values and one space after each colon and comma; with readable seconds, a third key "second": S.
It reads {"hour": 2, "minute": 24}
